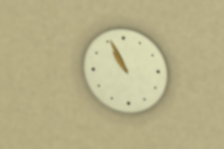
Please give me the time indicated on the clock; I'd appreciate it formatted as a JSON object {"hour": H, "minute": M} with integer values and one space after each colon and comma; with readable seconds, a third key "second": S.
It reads {"hour": 10, "minute": 56}
